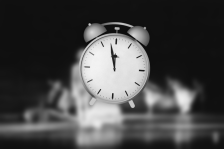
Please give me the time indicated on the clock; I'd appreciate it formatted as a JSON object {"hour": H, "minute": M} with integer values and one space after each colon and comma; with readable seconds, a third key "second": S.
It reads {"hour": 11, "minute": 58}
